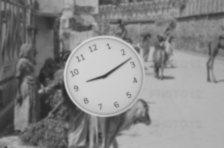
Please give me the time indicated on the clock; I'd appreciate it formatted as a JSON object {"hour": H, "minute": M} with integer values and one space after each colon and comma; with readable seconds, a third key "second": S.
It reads {"hour": 9, "minute": 13}
